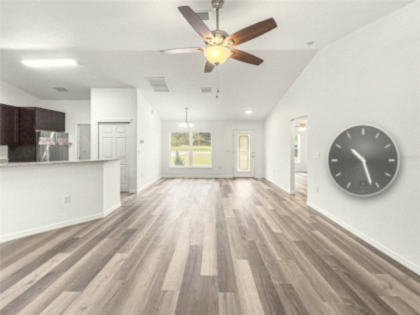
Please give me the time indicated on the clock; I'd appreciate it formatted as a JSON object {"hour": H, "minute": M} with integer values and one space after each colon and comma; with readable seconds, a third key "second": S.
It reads {"hour": 10, "minute": 27}
